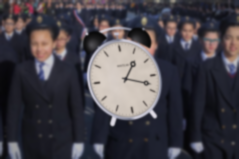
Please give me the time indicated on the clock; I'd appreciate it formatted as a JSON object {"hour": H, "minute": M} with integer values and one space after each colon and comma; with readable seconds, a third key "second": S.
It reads {"hour": 1, "minute": 18}
